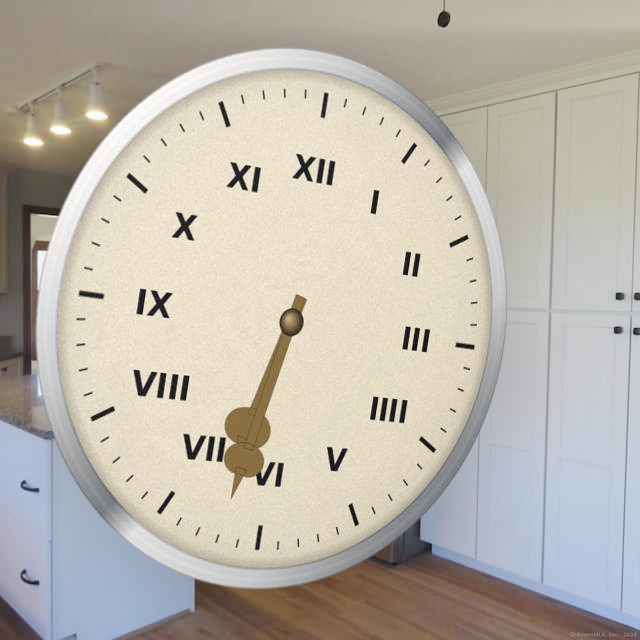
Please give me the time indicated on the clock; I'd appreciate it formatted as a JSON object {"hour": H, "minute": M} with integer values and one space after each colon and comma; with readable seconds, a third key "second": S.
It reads {"hour": 6, "minute": 32}
